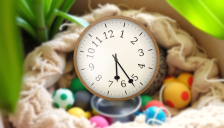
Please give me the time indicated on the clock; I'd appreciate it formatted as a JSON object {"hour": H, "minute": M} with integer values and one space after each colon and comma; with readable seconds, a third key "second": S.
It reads {"hour": 6, "minute": 27}
